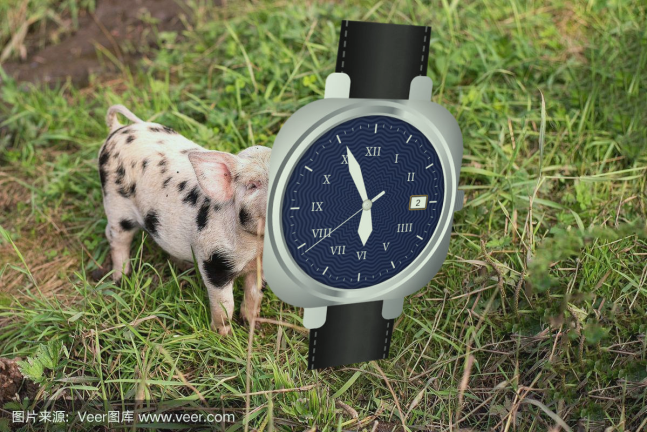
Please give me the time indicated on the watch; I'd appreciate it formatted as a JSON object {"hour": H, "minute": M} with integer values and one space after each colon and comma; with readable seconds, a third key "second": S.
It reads {"hour": 5, "minute": 55, "second": 39}
